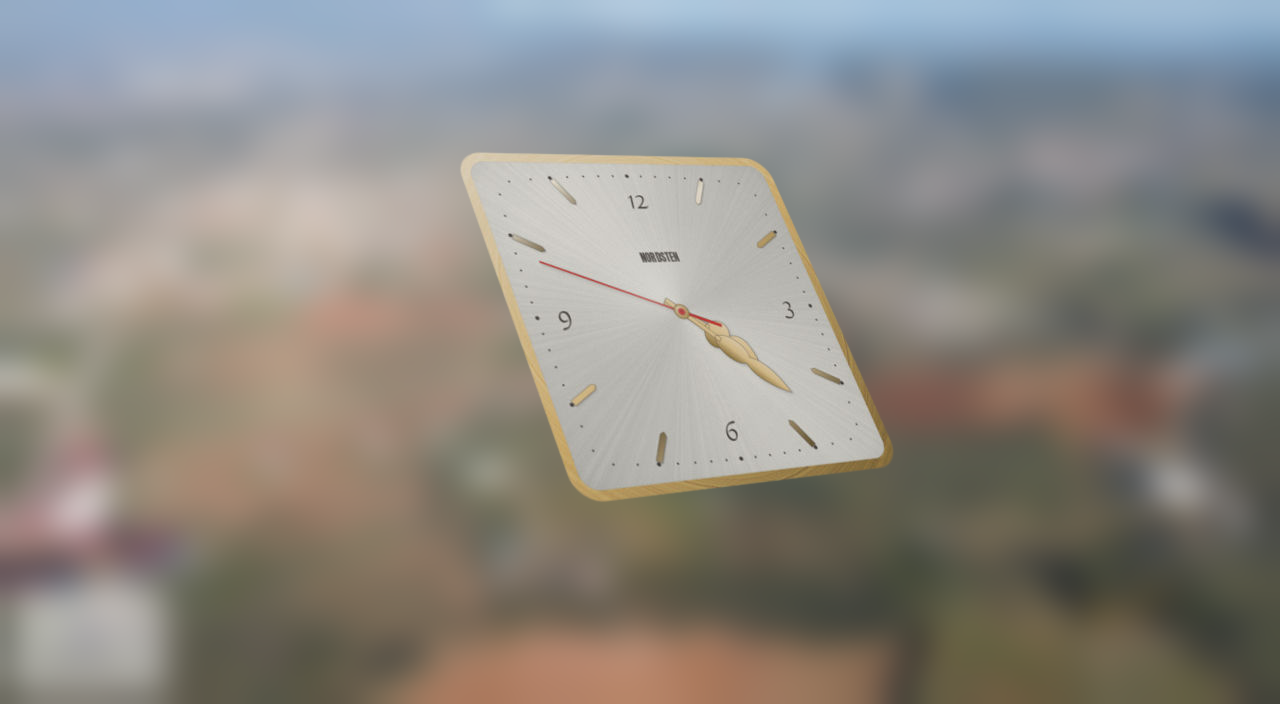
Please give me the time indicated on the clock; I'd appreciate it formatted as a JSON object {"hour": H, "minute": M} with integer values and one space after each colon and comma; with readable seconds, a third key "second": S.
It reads {"hour": 4, "minute": 22, "second": 49}
